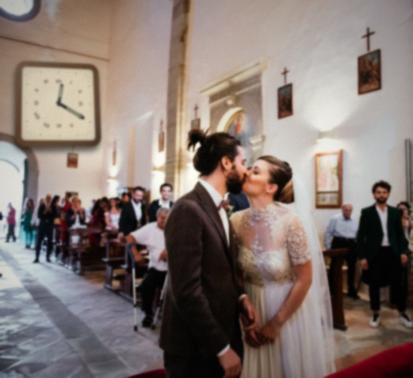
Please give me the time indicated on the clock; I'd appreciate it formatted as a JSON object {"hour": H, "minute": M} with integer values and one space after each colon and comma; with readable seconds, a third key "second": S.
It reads {"hour": 12, "minute": 20}
